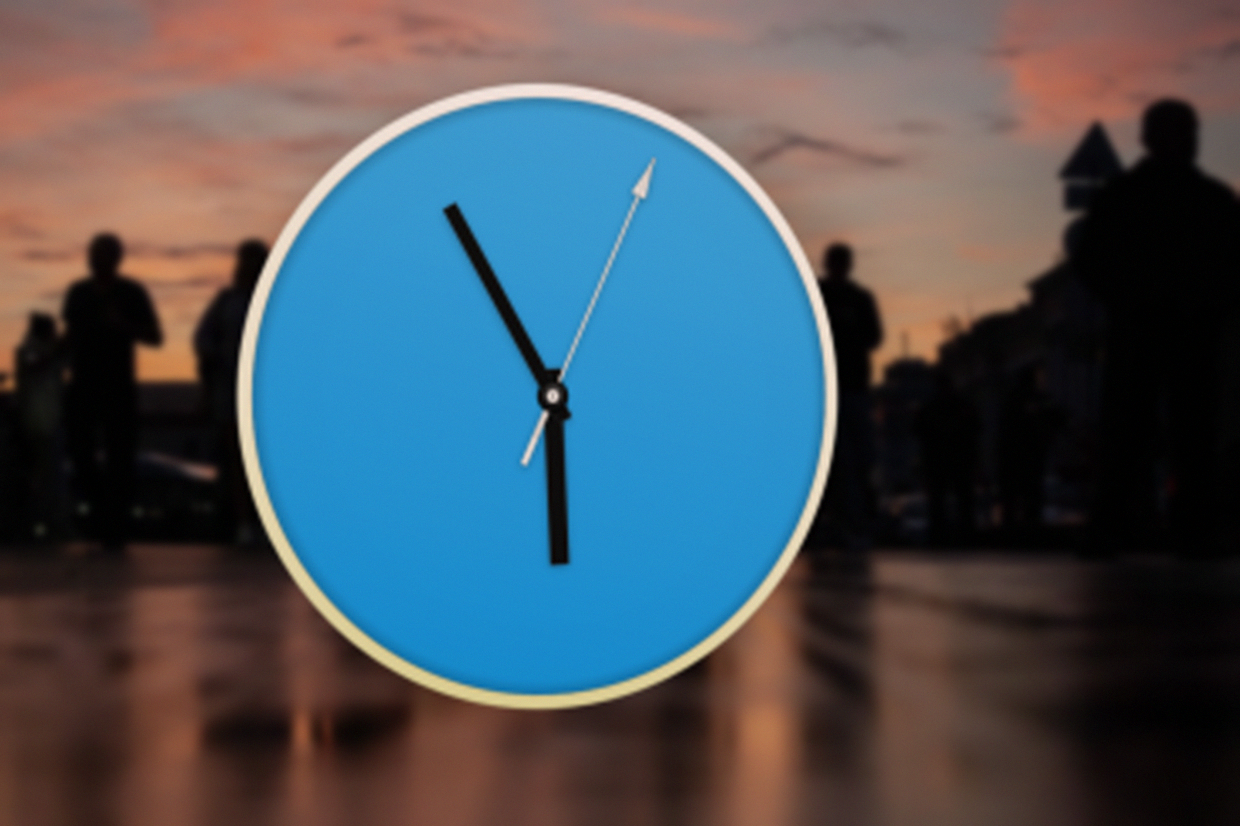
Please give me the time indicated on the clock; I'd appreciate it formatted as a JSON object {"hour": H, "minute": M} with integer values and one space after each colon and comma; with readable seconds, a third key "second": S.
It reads {"hour": 5, "minute": 55, "second": 4}
